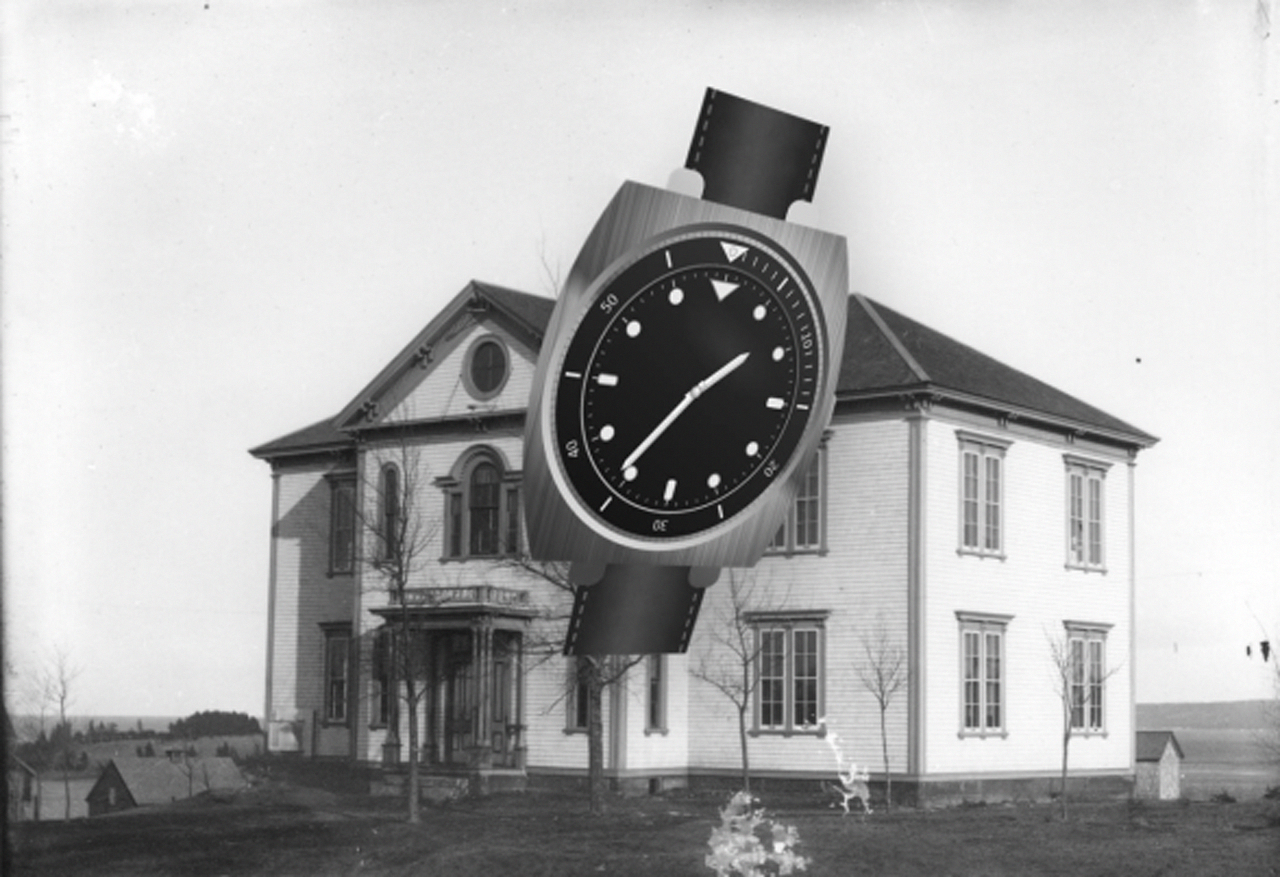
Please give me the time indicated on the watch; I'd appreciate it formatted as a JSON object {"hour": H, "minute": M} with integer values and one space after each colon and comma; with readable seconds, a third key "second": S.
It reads {"hour": 1, "minute": 36}
